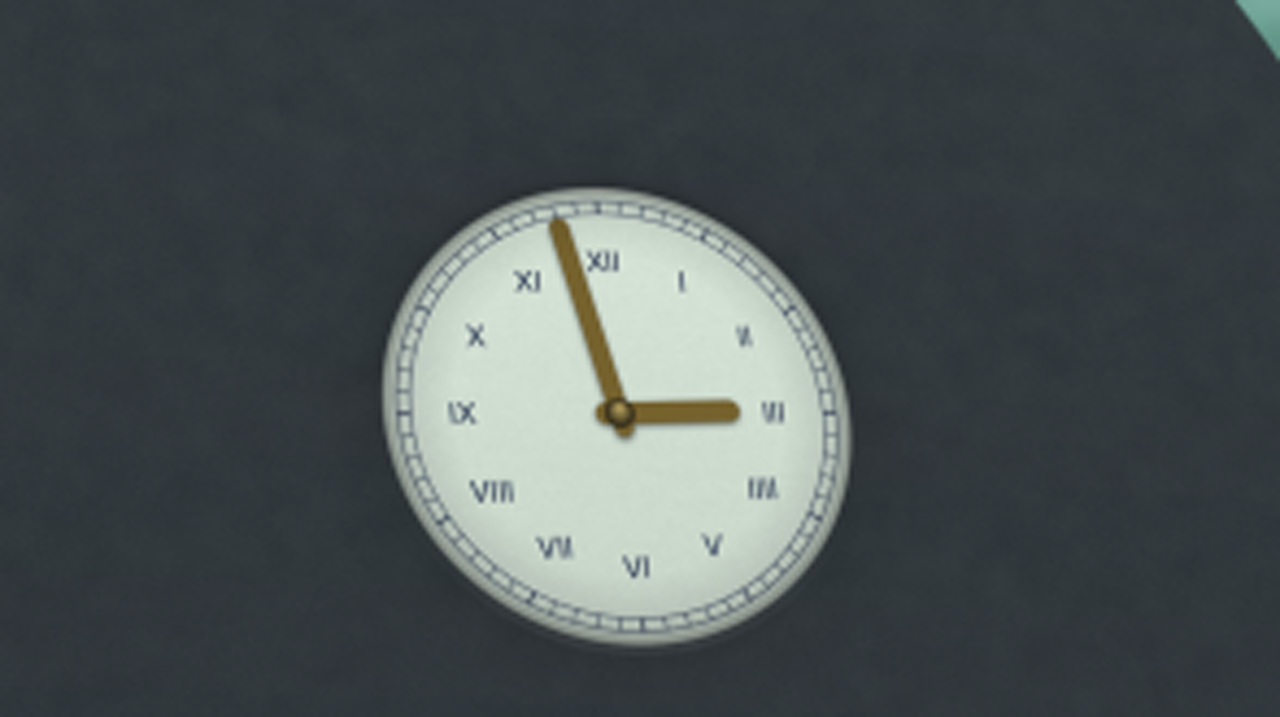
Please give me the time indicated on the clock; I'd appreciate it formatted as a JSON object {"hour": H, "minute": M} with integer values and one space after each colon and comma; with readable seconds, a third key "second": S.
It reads {"hour": 2, "minute": 58}
